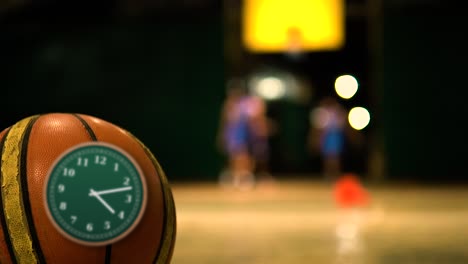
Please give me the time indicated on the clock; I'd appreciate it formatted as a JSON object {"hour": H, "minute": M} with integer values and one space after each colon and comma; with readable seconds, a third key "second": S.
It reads {"hour": 4, "minute": 12}
